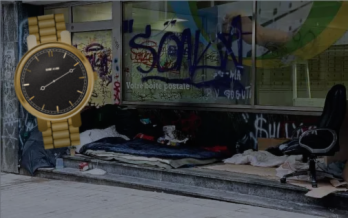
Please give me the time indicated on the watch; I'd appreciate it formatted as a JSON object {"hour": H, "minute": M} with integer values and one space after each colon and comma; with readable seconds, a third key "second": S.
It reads {"hour": 8, "minute": 11}
